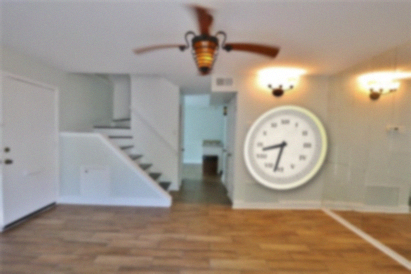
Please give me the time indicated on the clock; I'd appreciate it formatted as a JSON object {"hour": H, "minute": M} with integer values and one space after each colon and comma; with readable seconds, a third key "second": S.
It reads {"hour": 8, "minute": 32}
